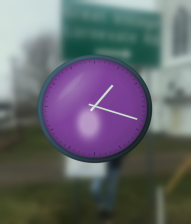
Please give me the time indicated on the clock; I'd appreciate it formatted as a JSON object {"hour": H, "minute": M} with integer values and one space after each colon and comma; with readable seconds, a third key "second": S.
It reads {"hour": 1, "minute": 18}
